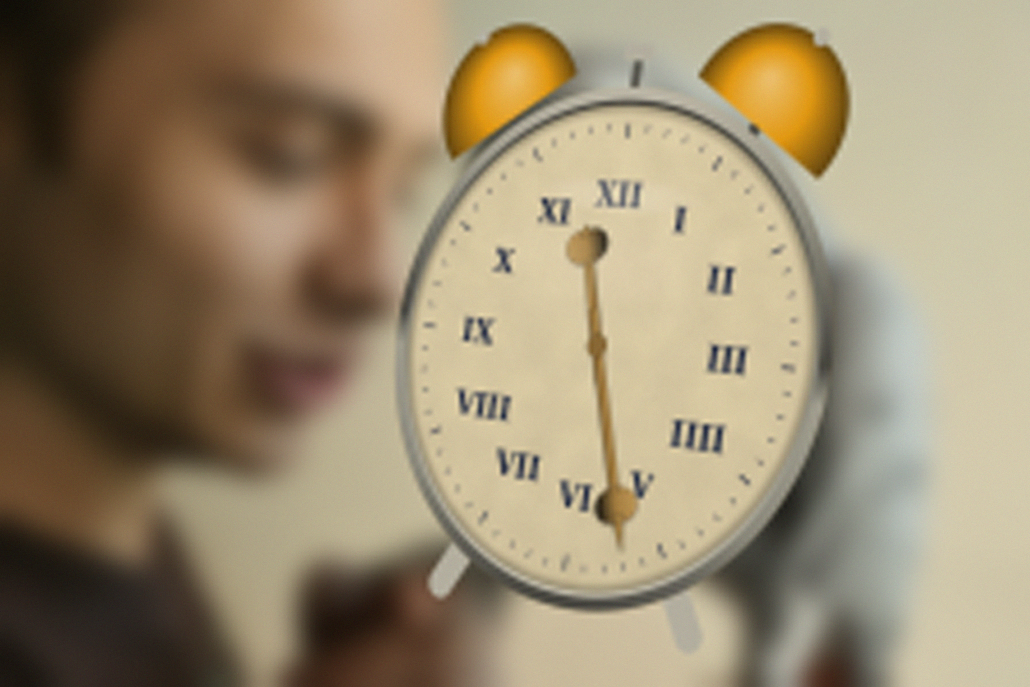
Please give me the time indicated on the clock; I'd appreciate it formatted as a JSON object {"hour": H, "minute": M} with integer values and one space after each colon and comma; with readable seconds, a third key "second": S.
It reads {"hour": 11, "minute": 27}
